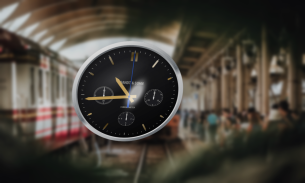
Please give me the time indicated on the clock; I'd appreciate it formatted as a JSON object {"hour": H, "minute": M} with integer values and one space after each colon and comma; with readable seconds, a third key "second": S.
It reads {"hour": 10, "minute": 44}
